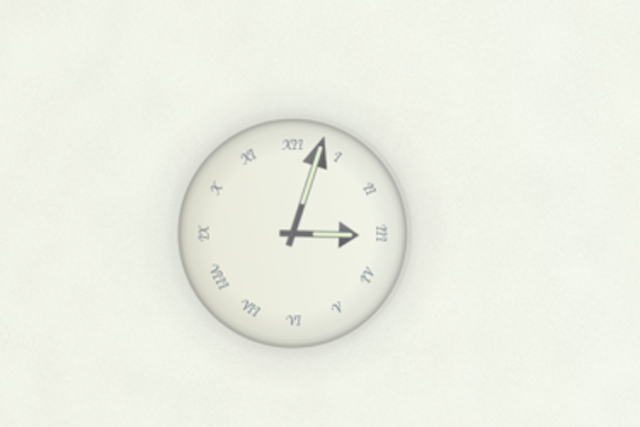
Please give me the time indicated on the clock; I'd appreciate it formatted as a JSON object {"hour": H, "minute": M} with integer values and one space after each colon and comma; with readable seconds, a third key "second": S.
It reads {"hour": 3, "minute": 3}
